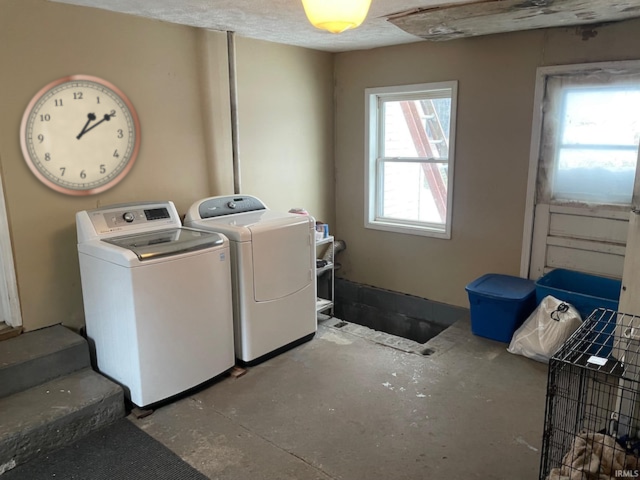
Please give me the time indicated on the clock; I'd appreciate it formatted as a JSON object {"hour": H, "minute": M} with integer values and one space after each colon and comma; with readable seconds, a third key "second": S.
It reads {"hour": 1, "minute": 10}
